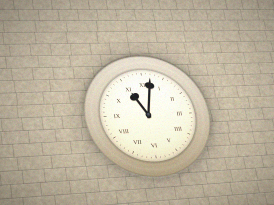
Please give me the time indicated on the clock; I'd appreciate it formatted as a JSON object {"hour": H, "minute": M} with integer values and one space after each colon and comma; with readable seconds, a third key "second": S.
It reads {"hour": 11, "minute": 2}
